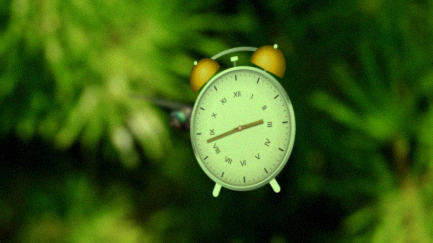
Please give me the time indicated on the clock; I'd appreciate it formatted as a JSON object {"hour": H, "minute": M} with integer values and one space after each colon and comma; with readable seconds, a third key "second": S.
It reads {"hour": 2, "minute": 43}
